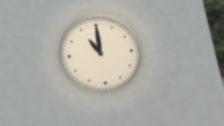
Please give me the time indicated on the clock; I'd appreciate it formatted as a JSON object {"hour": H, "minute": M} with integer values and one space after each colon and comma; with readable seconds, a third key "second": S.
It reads {"hour": 11, "minute": 0}
